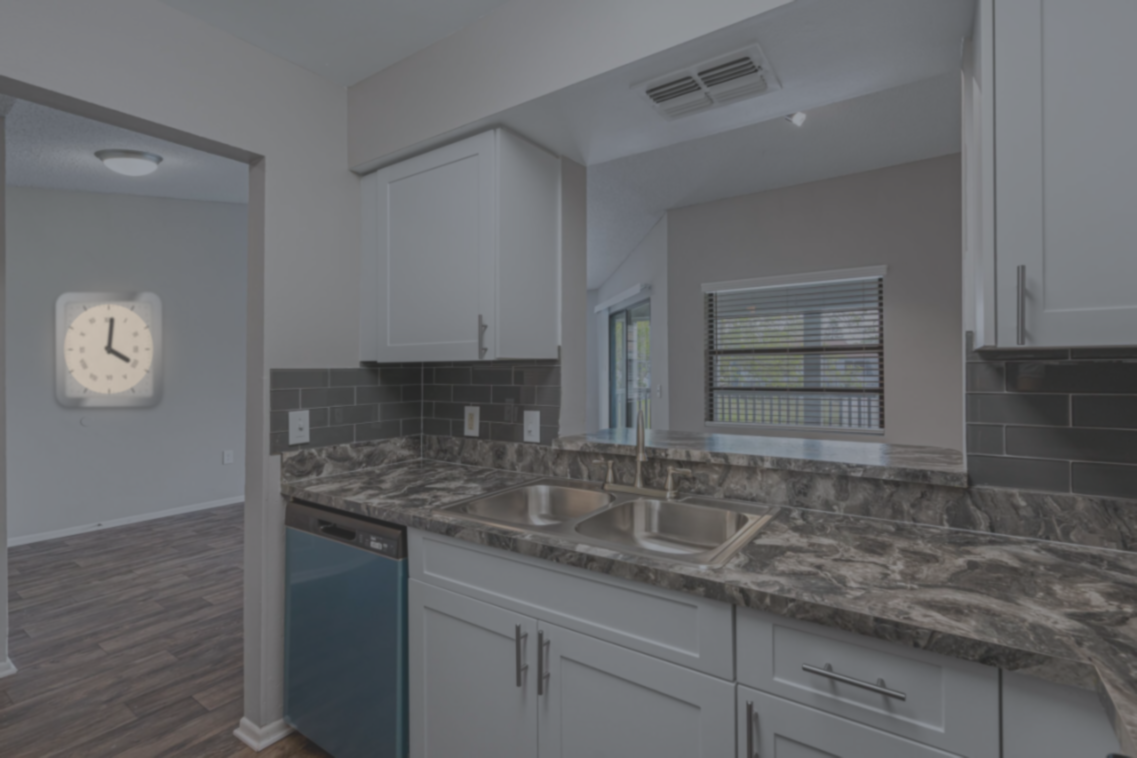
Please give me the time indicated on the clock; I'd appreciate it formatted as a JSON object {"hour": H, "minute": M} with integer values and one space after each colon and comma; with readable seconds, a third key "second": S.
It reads {"hour": 4, "minute": 1}
